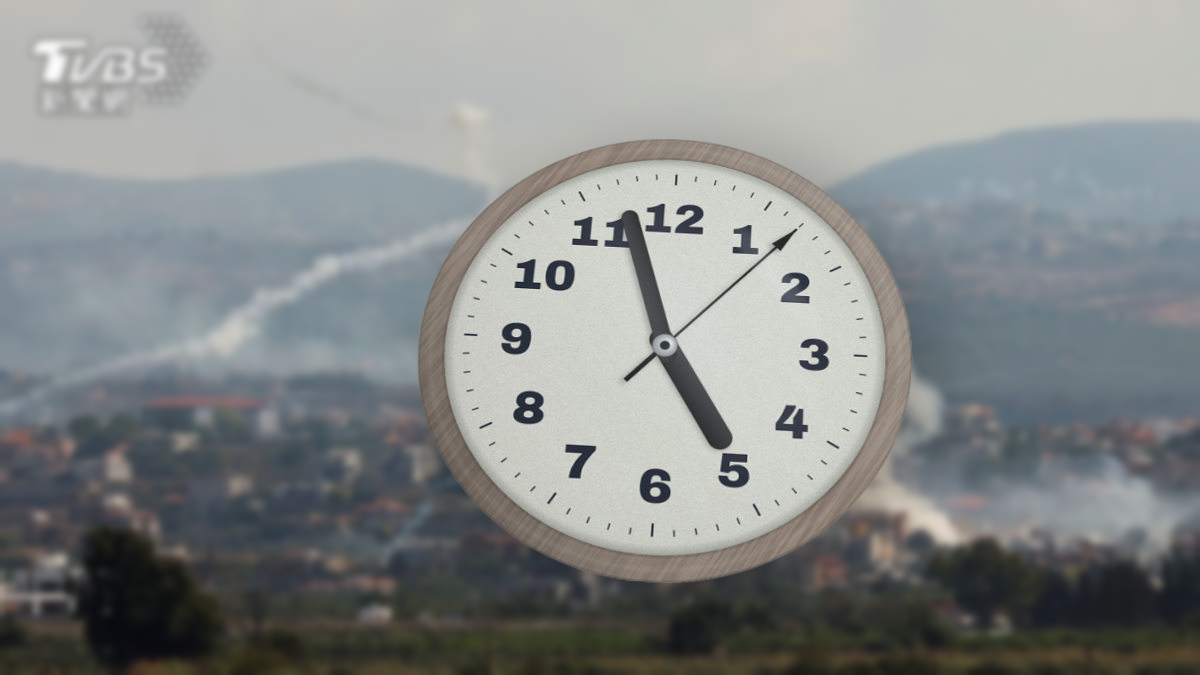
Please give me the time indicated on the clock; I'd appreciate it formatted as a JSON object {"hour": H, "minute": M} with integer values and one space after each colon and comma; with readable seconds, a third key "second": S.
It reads {"hour": 4, "minute": 57, "second": 7}
